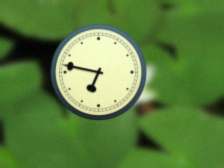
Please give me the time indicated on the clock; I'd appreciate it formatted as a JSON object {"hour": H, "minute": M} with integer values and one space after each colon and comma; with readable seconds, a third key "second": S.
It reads {"hour": 6, "minute": 47}
